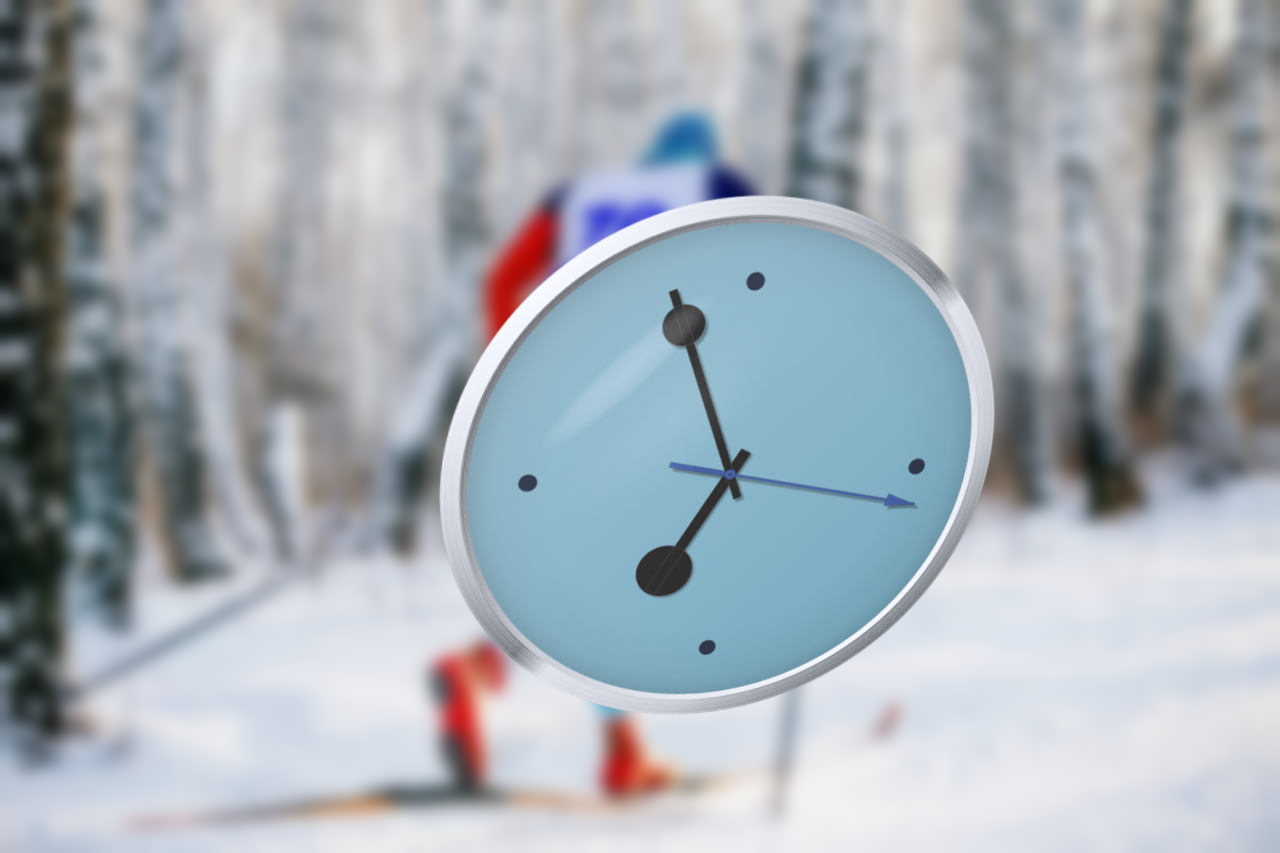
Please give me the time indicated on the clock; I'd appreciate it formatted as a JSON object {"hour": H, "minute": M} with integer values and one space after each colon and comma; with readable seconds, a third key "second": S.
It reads {"hour": 6, "minute": 56, "second": 17}
